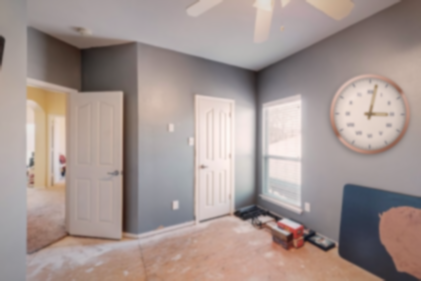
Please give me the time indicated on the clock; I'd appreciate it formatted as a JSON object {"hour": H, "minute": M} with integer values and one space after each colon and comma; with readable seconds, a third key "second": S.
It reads {"hour": 3, "minute": 2}
